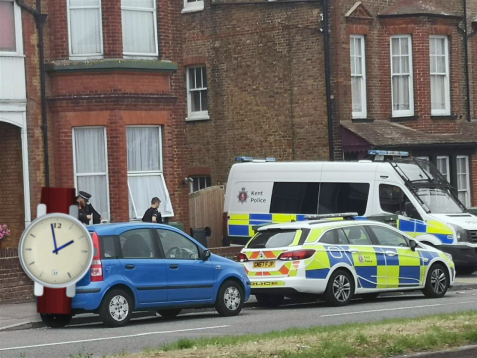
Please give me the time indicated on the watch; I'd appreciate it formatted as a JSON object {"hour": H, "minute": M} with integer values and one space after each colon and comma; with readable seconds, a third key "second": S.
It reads {"hour": 1, "minute": 58}
